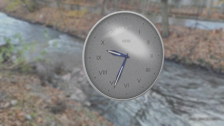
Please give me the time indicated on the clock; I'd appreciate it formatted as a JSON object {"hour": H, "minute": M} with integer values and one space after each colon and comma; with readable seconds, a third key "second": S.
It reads {"hour": 9, "minute": 34}
